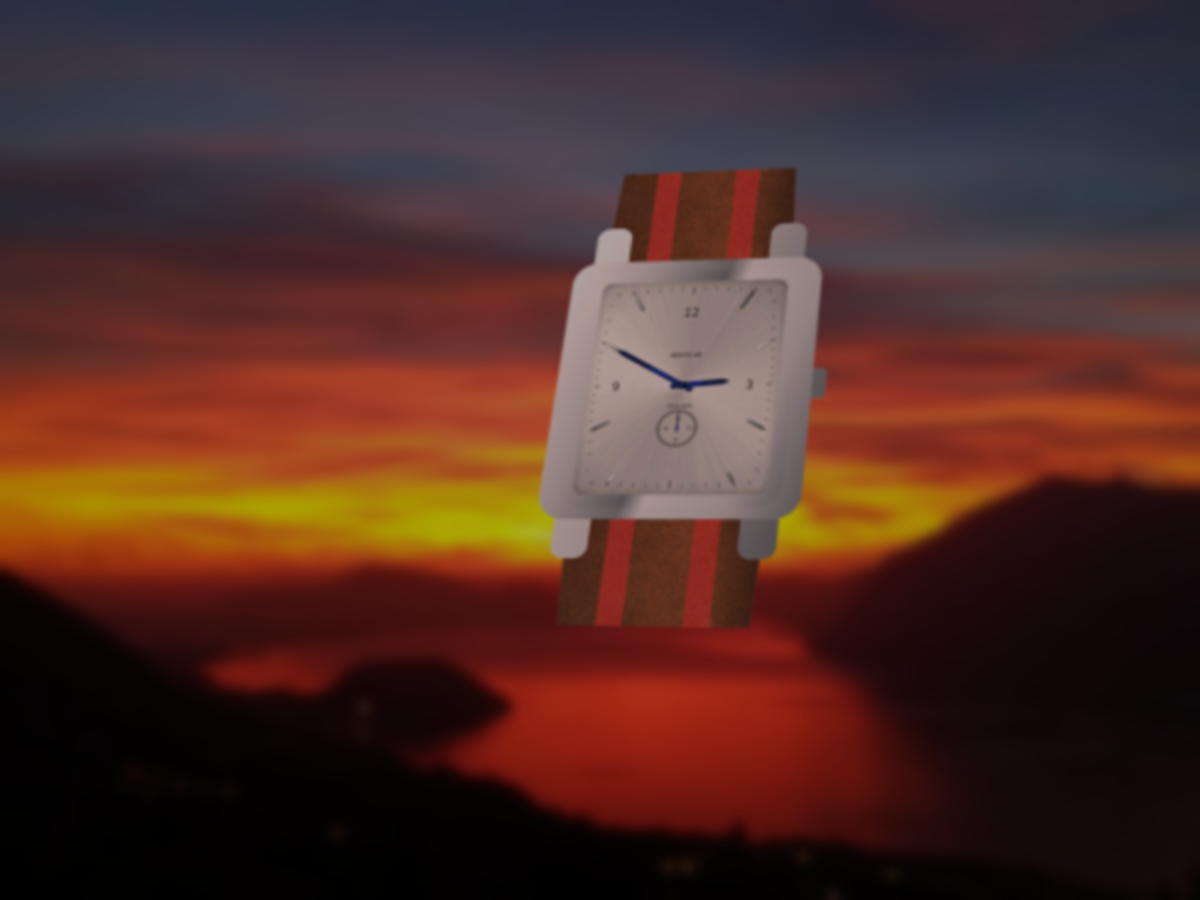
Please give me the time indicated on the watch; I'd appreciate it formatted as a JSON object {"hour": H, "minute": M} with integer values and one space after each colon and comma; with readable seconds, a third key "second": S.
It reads {"hour": 2, "minute": 50}
